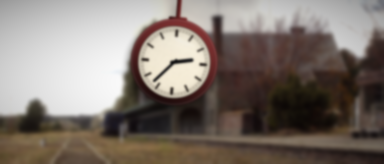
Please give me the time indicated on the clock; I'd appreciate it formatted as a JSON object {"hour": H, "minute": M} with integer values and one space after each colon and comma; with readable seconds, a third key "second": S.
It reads {"hour": 2, "minute": 37}
